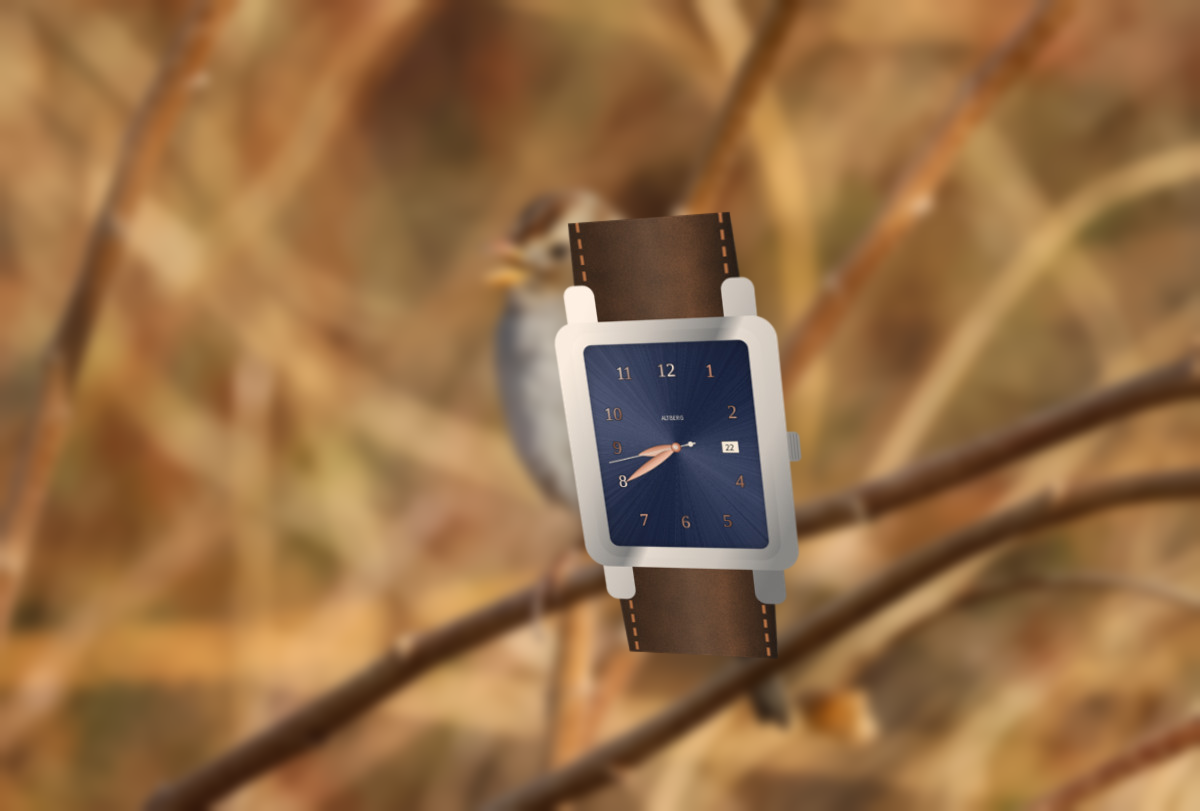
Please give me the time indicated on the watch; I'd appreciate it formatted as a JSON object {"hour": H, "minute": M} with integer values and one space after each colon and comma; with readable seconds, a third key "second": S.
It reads {"hour": 8, "minute": 39, "second": 43}
